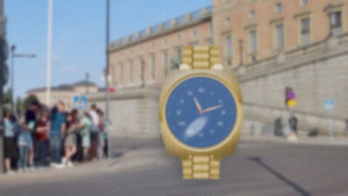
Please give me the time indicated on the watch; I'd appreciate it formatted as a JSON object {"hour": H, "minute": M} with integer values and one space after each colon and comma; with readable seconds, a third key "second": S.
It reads {"hour": 11, "minute": 12}
